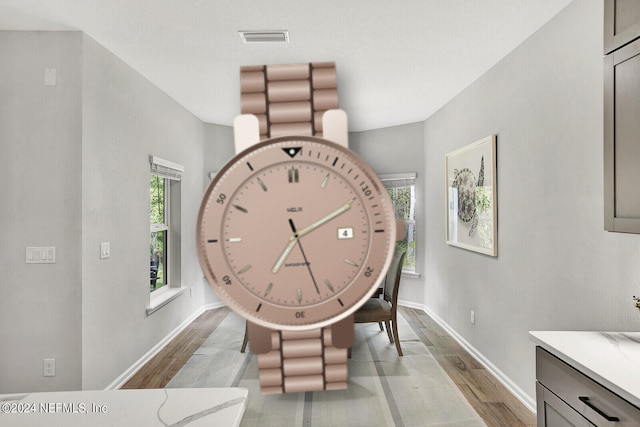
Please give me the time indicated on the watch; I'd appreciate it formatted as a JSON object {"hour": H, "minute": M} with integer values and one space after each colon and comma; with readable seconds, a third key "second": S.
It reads {"hour": 7, "minute": 10, "second": 27}
